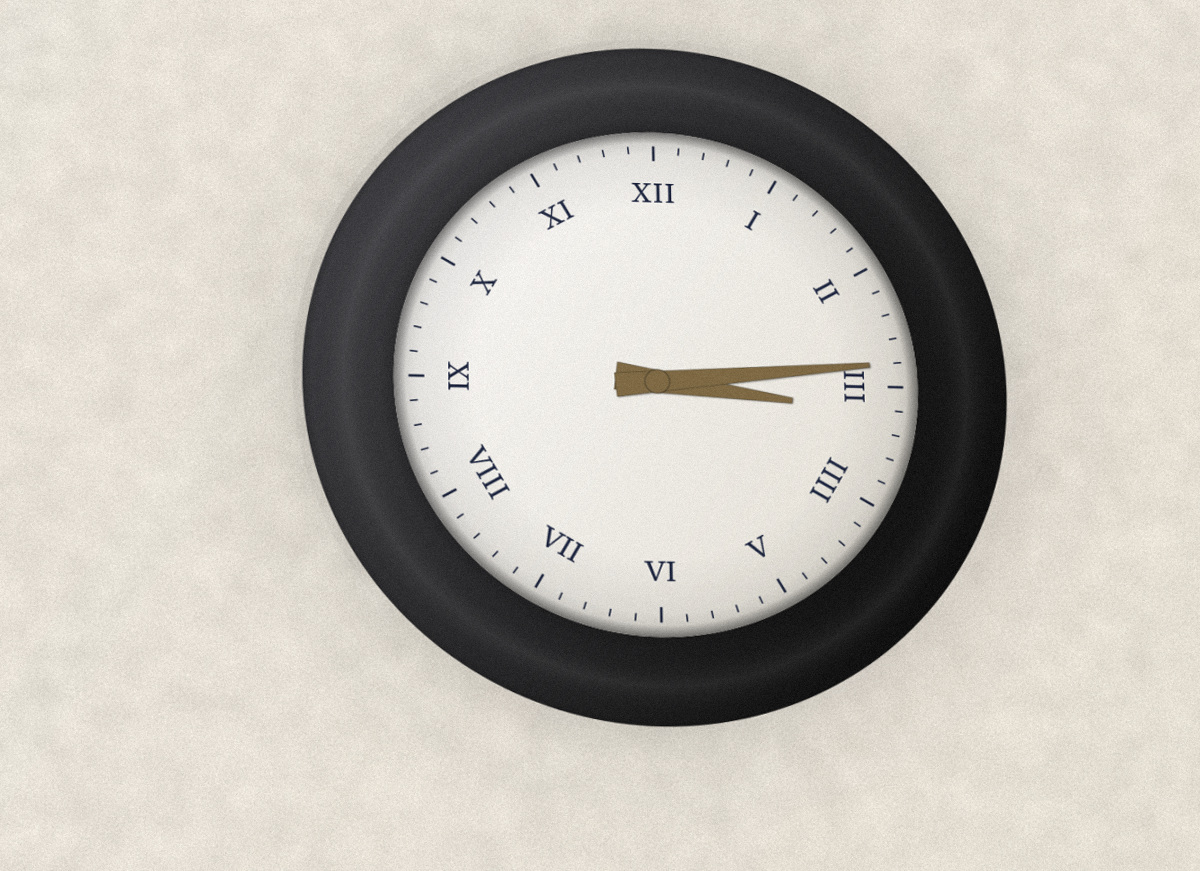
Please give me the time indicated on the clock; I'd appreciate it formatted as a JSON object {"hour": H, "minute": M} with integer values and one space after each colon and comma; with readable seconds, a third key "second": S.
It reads {"hour": 3, "minute": 14}
